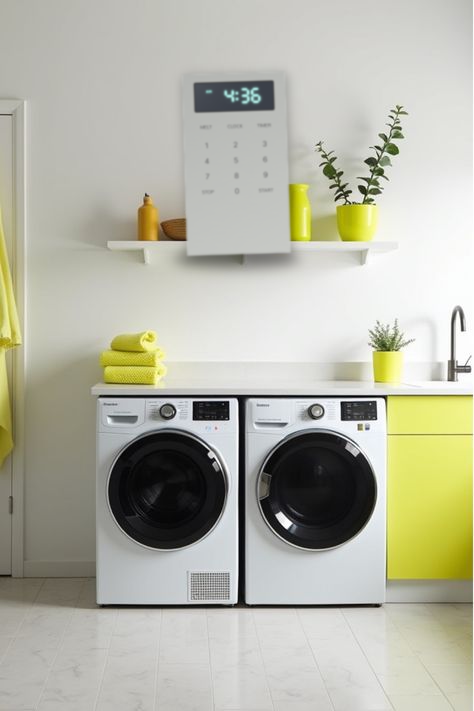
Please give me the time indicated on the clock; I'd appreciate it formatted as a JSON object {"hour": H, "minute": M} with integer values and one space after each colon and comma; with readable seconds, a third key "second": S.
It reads {"hour": 4, "minute": 36}
